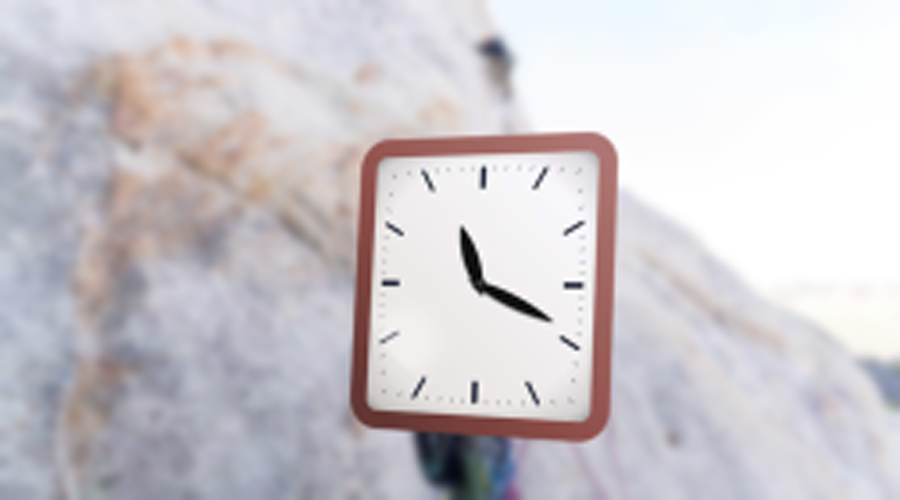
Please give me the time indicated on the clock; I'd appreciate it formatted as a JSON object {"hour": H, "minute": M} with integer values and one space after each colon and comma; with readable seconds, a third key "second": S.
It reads {"hour": 11, "minute": 19}
